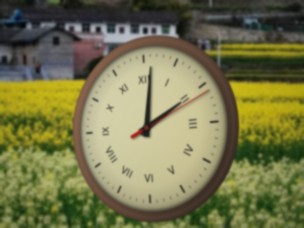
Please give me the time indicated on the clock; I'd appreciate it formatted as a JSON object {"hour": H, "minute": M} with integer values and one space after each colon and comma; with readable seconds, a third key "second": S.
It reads {"hour": 2, "minute": 1, "second": 11}
